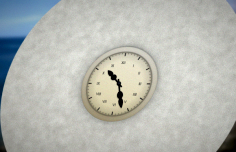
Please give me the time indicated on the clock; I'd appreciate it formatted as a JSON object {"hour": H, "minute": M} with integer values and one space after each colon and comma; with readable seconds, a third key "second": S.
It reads {"hour": 10, "minute": 27}
